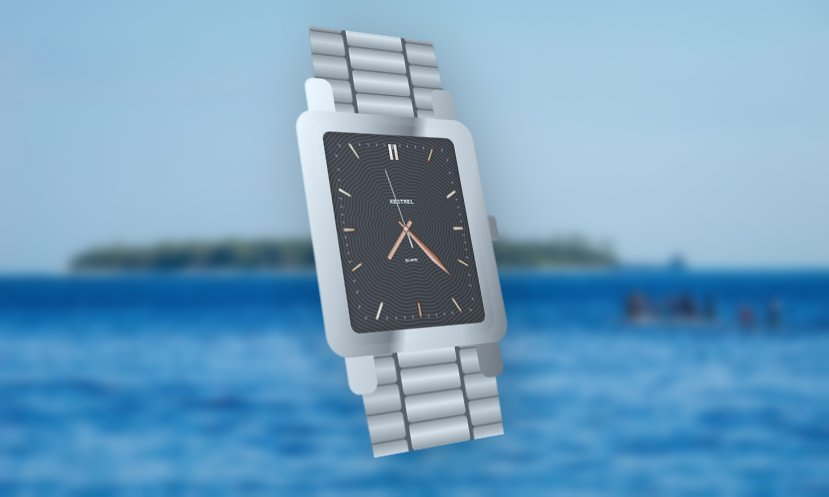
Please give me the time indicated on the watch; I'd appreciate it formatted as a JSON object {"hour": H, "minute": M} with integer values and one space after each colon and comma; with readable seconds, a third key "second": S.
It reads {"hour": 7, "minute": 22, "second": 58}
